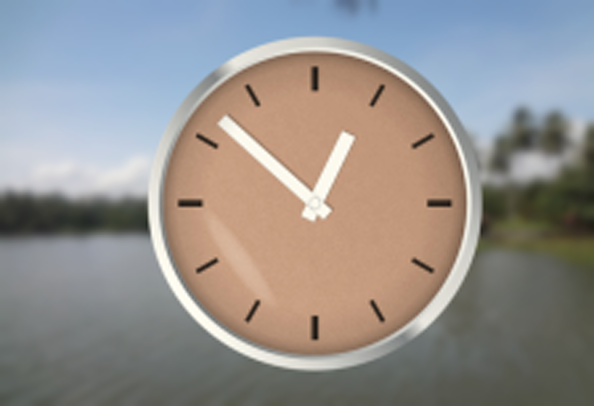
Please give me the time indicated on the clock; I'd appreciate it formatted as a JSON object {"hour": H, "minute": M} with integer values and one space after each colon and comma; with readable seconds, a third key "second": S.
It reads {"hour": 12, "minute": 52}
